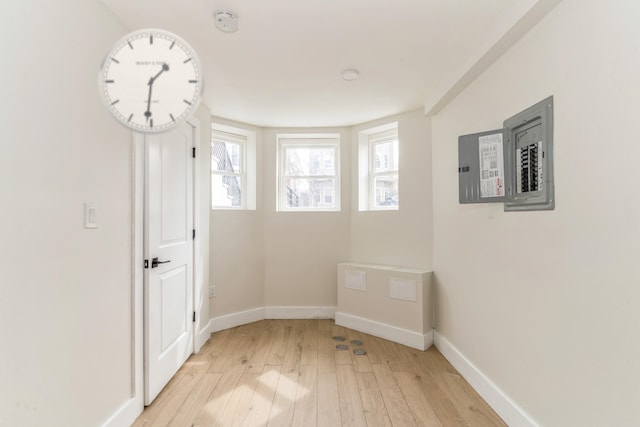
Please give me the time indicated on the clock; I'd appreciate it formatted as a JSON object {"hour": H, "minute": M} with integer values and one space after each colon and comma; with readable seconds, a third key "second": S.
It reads {"hour": 1, "minute": 31}
